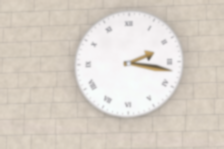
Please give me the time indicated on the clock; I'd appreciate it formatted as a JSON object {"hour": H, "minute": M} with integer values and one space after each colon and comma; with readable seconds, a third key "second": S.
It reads {"hour": 2, "minute": 17}
